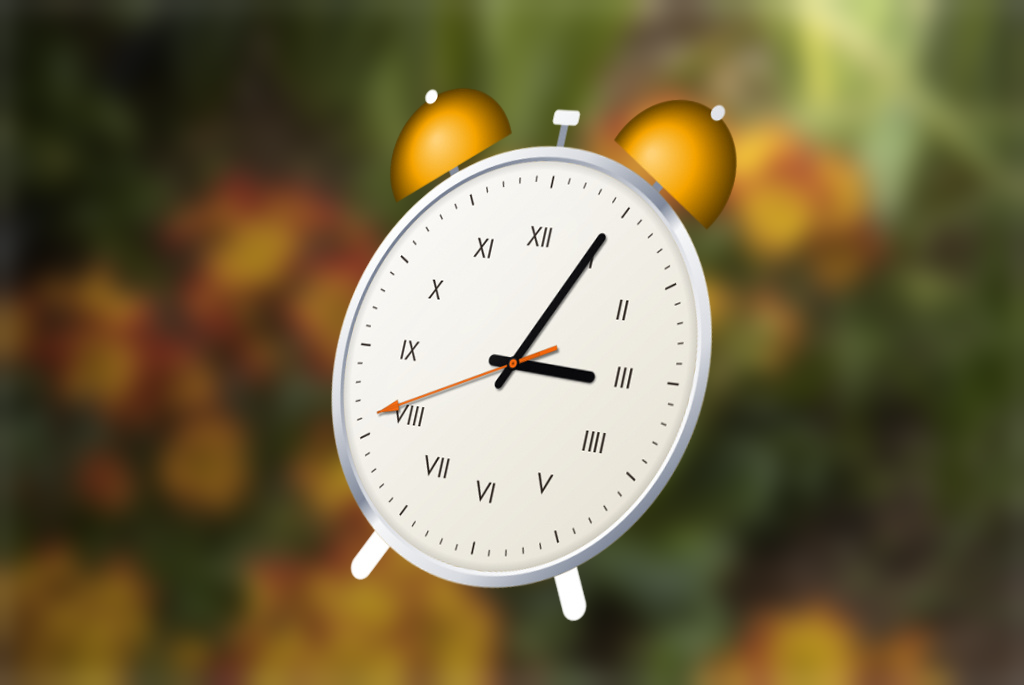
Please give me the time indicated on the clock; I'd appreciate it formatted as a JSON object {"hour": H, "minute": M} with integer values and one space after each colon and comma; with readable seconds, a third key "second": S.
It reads {"hour": 3, "minute": 4, "second": 41}
